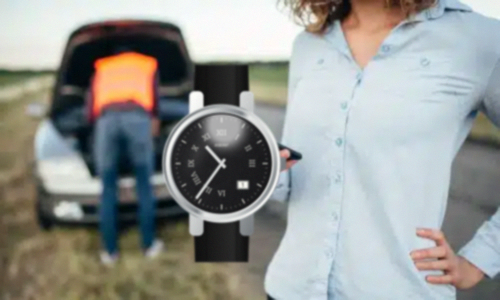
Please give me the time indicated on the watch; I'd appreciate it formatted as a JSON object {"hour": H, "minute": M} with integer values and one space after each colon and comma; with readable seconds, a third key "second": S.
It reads {"hour": 10, "minute": 36}
